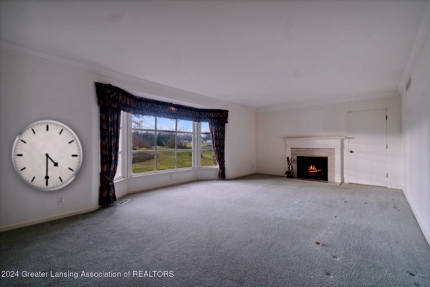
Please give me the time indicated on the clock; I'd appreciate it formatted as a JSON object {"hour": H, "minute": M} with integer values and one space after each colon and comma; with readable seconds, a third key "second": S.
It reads {"hour": 4, "minute": 30}
